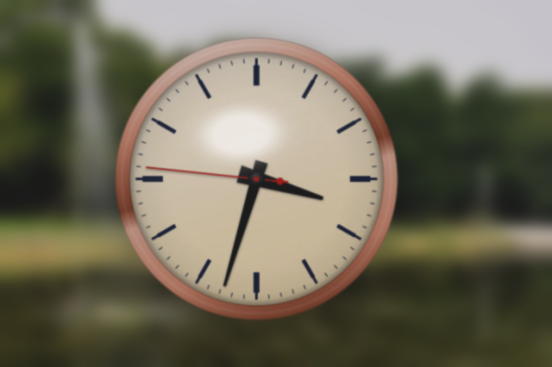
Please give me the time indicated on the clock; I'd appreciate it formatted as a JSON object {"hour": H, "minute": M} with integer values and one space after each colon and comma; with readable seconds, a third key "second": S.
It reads {"hour": 3, "minute": 32, "second": 46}
